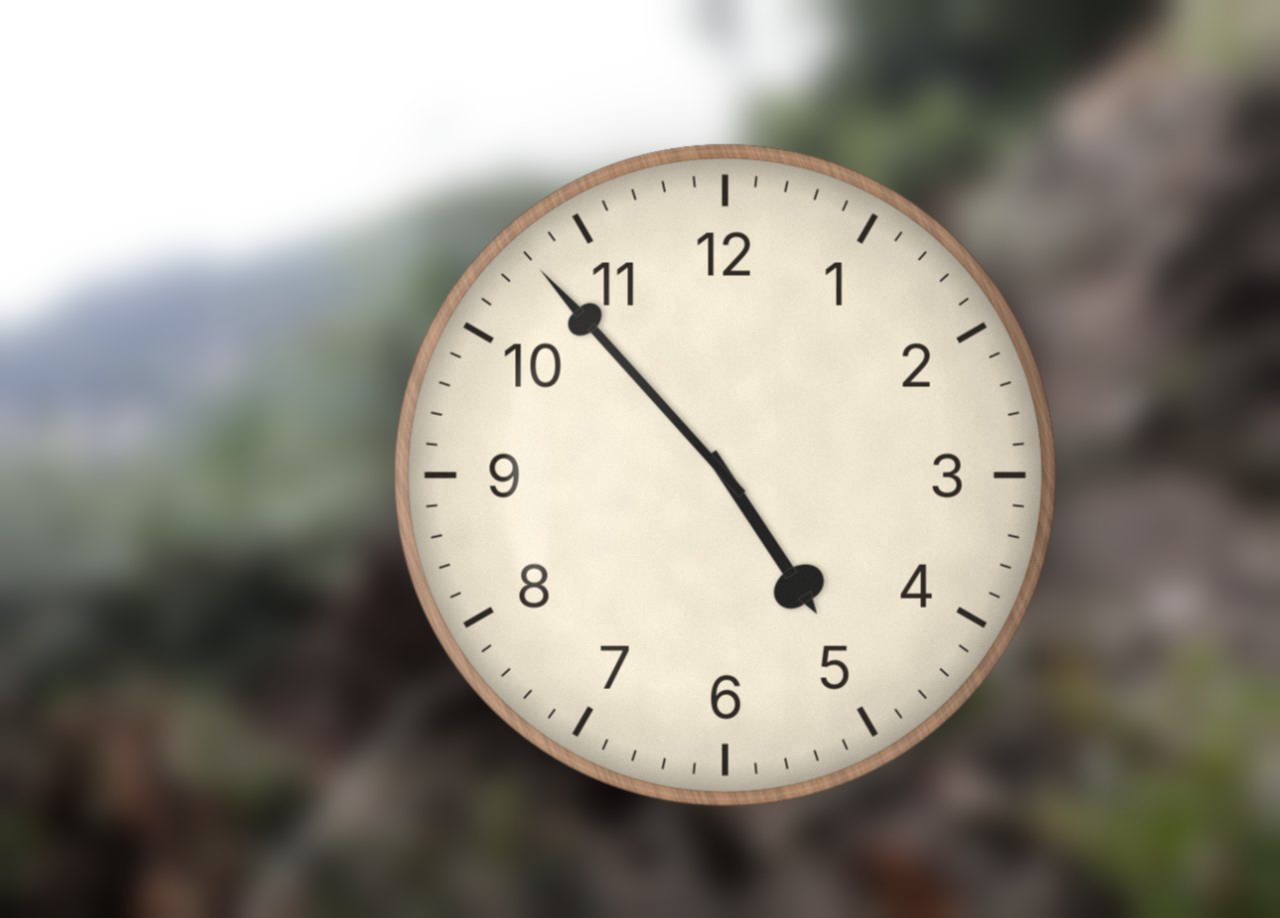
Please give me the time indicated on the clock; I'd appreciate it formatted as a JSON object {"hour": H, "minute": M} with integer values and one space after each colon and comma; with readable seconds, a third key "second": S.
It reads {"hour": 4, "minute": 53}
